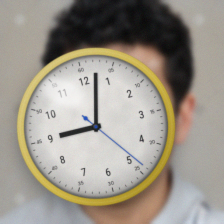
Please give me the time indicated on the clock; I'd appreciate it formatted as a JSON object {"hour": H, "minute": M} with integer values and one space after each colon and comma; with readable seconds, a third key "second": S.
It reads {"hour": 9, "minute": 2, "second": 24}
